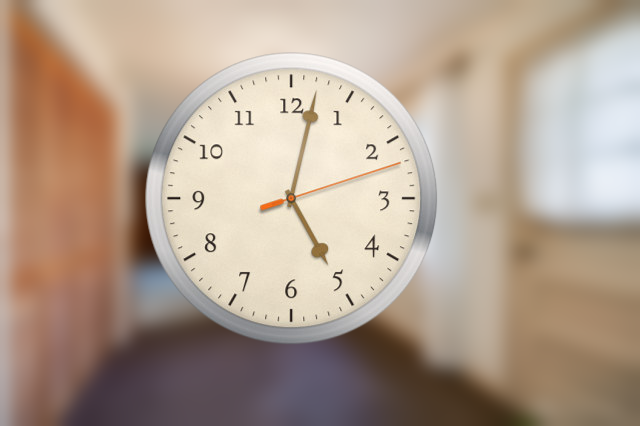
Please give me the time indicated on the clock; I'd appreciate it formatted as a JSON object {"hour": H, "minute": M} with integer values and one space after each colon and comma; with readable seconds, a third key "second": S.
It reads {"hour": 5, "minute": 2, "second": 12}
